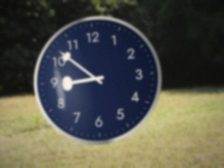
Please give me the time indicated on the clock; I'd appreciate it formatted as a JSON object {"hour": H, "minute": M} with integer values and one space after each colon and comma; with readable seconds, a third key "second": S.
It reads {"hour": 8, "minute": 52}
